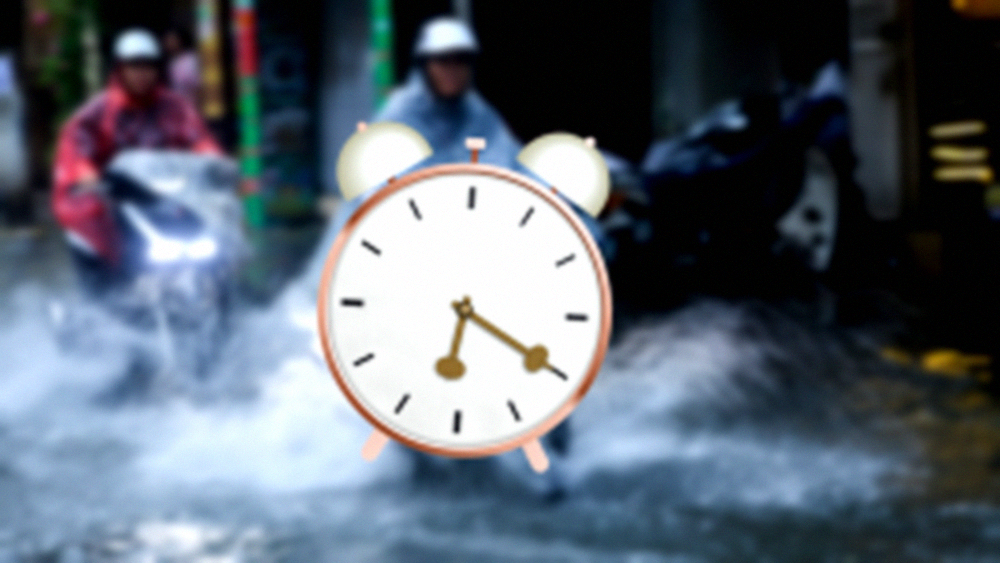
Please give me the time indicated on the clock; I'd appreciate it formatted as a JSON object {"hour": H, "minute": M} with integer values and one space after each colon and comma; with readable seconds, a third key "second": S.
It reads {"hour": 6, "minute": 20}
